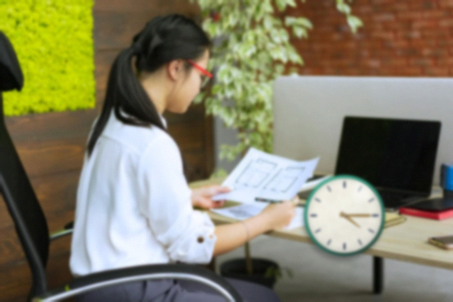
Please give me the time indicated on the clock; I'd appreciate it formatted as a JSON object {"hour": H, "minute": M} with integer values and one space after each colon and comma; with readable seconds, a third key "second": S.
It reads {"hour": 4, "minute": 15}
